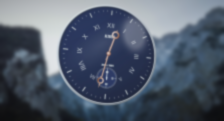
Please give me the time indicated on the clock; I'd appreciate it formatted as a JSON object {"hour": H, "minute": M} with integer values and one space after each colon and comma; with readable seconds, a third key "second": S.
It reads {"hour": 12, "minute": 32}
